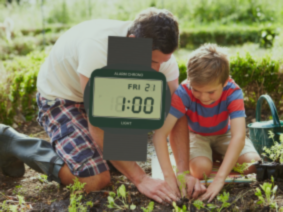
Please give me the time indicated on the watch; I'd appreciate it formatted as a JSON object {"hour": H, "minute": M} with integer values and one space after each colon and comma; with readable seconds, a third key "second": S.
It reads {"hour": 1, "minute": 0}
